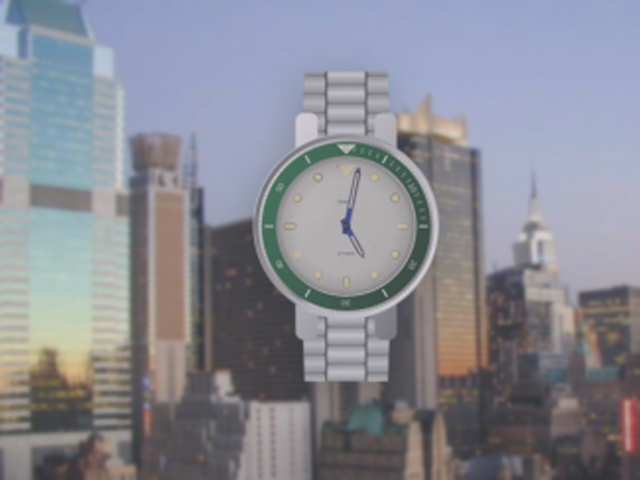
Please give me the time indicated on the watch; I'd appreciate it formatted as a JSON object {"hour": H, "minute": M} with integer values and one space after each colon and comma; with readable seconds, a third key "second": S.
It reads {"hour": 5, "minute": 2}
